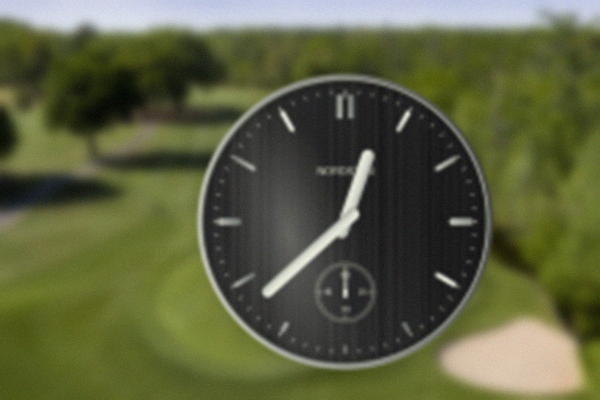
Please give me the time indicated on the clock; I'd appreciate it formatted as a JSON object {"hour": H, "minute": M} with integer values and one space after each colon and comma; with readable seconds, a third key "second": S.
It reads {"hour": 12, "minute": 38}
